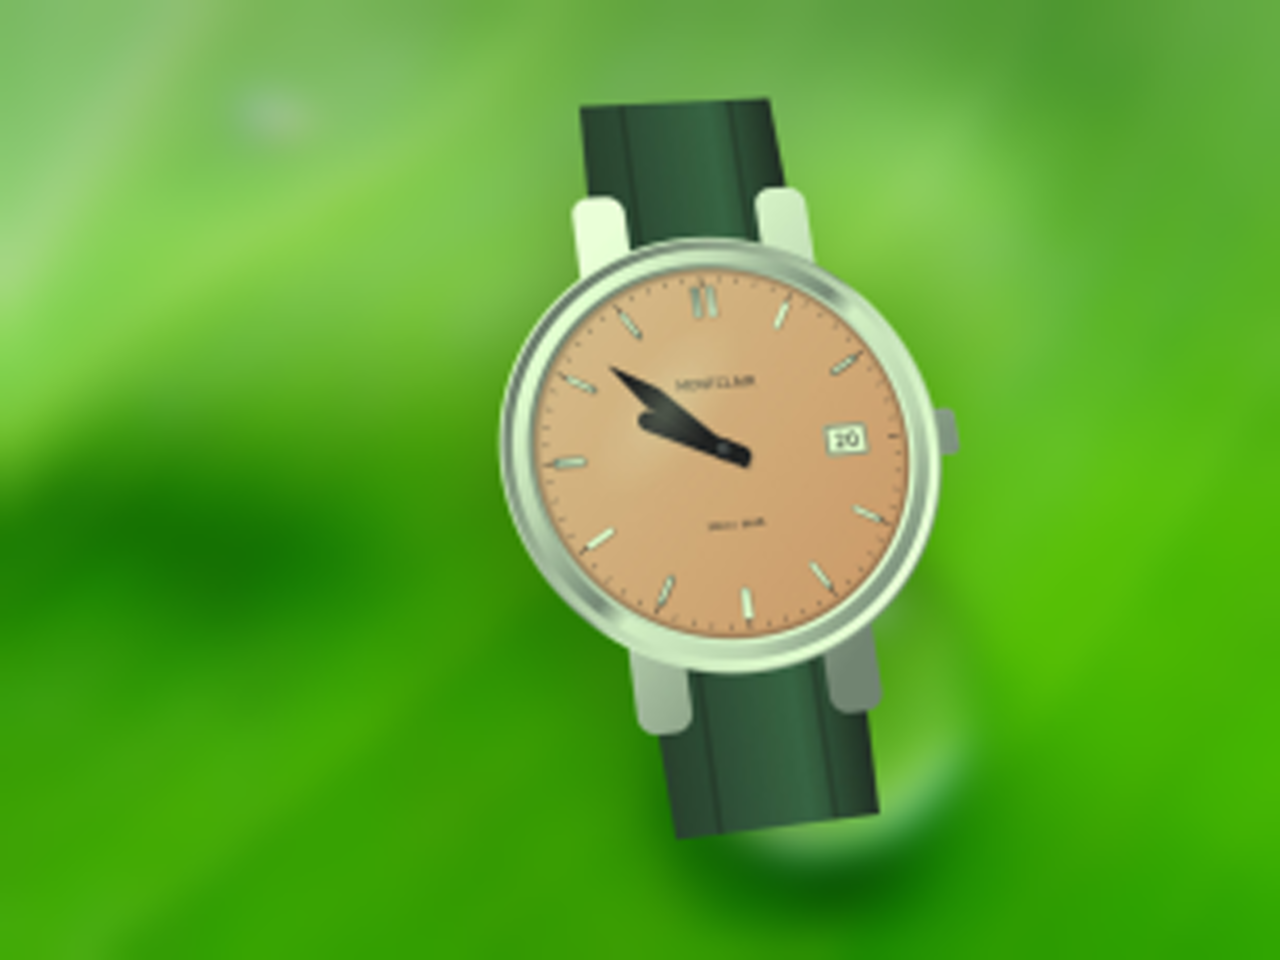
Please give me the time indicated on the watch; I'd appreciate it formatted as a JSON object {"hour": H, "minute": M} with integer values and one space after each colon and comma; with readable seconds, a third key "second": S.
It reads {"hour": 9, "minute": 52}
